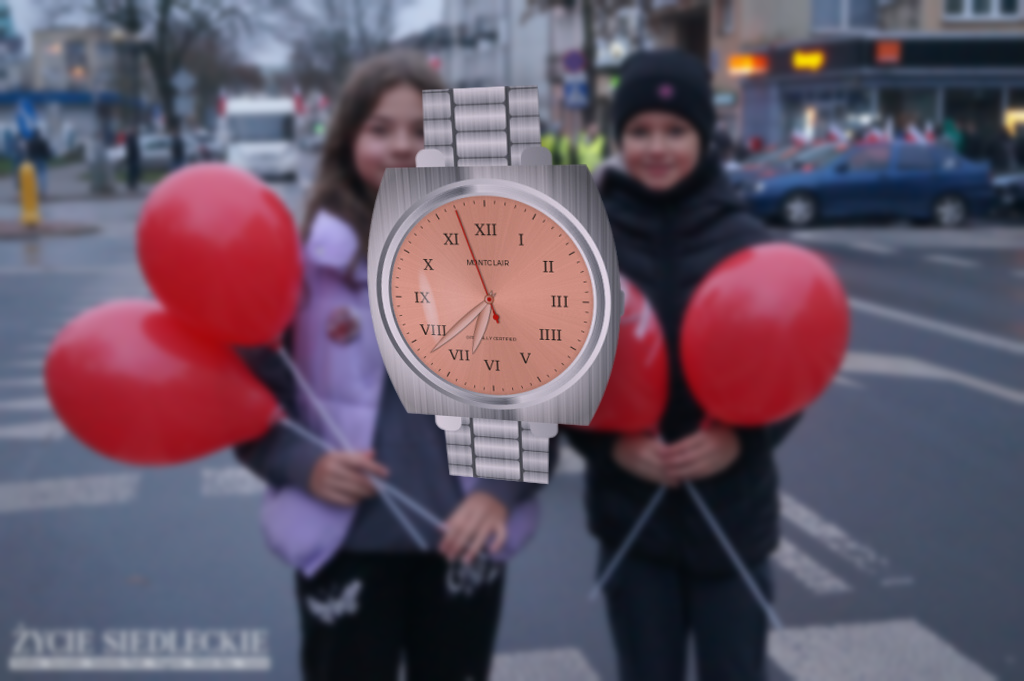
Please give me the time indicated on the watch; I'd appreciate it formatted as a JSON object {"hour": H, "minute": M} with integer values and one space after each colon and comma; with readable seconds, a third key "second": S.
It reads {"hour": 6, "minute": 37, "second": 57}
